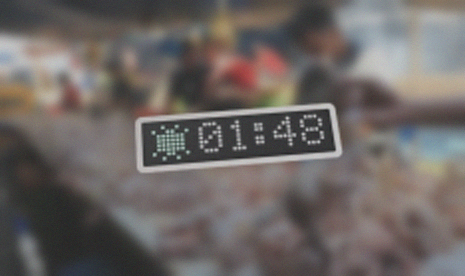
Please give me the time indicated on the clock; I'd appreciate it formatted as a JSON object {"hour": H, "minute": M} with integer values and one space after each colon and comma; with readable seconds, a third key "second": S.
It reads {"hour": 1, "minute": 48}
